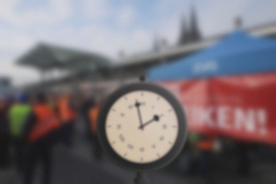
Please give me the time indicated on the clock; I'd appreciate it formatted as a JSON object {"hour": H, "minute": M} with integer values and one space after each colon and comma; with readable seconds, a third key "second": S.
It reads {"hour": 1, "minute": 58}
